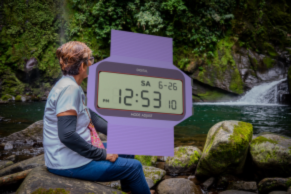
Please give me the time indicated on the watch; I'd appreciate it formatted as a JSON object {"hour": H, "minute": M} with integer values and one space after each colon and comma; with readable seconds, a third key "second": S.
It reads {"hour": 12, "minute": 53, "second": 10}
